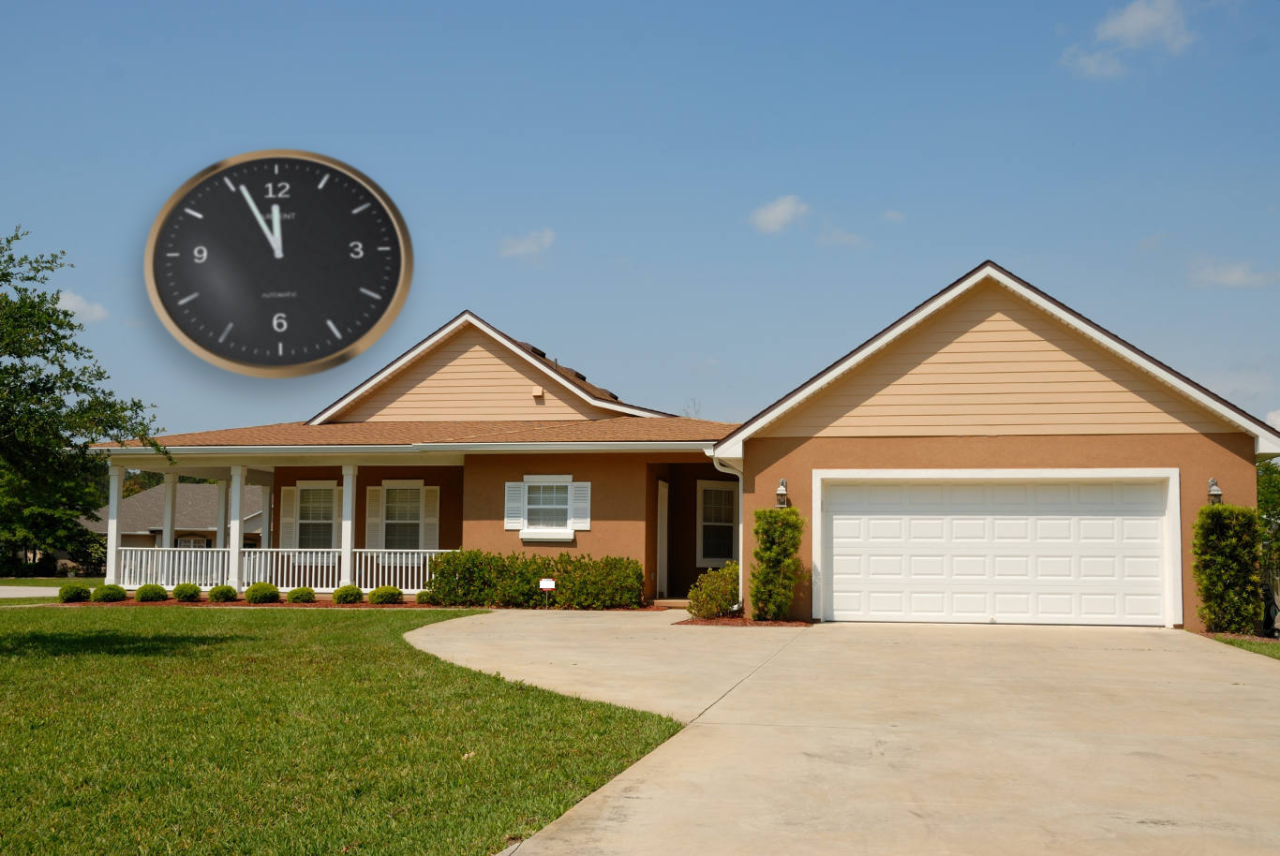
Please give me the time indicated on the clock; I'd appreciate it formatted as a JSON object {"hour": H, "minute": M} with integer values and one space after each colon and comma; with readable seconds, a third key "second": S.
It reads {"hour": 11, "minute": 56}
